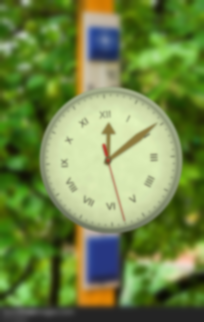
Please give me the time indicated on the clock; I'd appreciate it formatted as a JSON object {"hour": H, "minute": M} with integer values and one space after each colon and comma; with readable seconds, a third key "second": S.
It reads {"hour": 12, "minute": 9, "second": 28}
